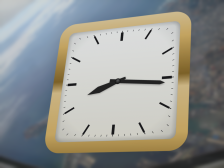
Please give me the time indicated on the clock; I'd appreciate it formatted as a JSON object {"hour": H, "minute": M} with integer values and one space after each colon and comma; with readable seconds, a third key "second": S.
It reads {"hour": 8, "minute": 16}
